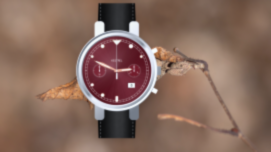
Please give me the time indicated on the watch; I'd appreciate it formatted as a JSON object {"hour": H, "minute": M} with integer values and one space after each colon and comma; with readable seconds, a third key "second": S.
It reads {"hour": 2, "minute": 49}
